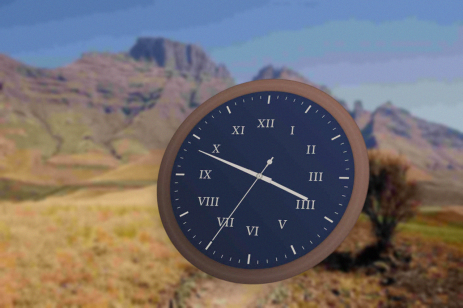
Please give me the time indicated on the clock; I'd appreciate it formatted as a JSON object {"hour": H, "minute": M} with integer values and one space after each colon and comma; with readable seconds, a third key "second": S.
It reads {"hour": 3, "minute": 48, "second": 35}
